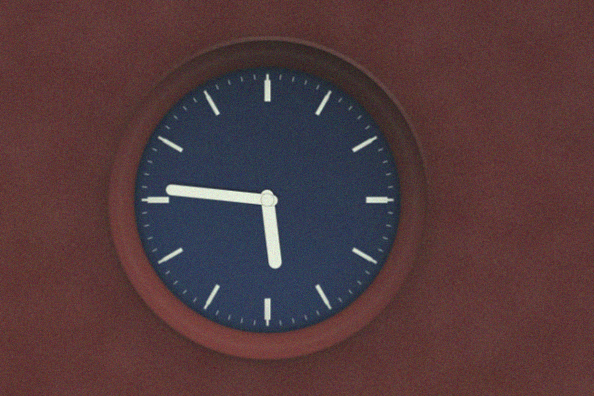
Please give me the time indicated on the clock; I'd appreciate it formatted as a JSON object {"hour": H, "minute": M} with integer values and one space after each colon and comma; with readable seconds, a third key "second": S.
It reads {"hour": 5, "minute": 46}
